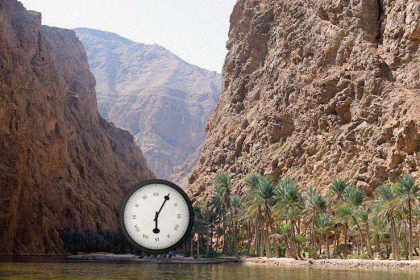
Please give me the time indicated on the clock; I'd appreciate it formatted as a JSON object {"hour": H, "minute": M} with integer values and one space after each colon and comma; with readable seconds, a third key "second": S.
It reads {"hour": 6, "minute": 5}
